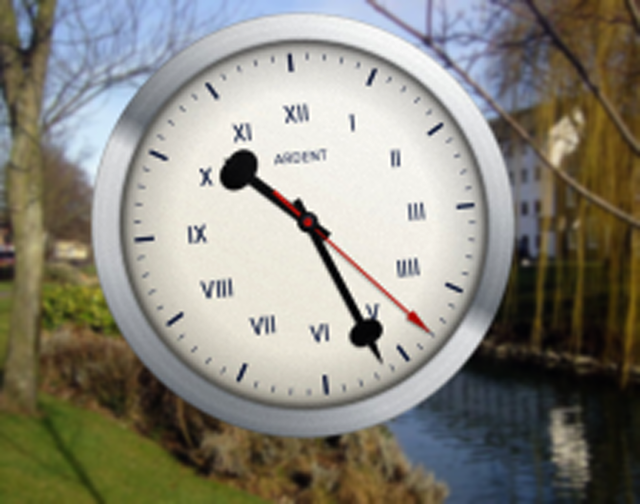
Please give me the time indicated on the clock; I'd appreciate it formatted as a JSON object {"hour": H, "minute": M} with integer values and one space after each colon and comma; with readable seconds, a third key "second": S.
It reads {"hour": 10, "minute": 26, "second": 23}
